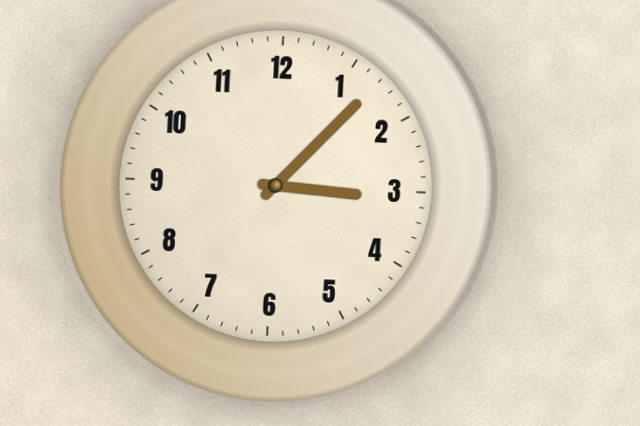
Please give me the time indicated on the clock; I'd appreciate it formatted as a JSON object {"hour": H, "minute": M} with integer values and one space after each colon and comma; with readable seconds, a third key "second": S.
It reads {"hour": 3, "minute": 7}
